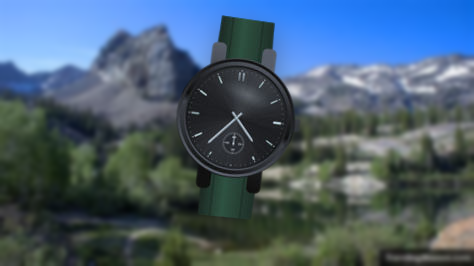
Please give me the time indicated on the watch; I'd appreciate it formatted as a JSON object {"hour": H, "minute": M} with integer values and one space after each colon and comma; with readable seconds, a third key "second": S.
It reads {"hour": 4, "minute": 37}
